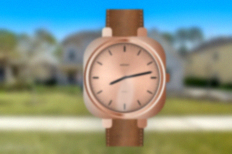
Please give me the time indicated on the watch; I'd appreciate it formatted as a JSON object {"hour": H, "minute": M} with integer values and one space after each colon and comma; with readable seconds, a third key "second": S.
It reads {"hour": 8, "minute": 13}
